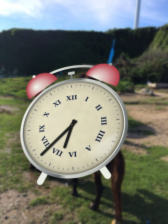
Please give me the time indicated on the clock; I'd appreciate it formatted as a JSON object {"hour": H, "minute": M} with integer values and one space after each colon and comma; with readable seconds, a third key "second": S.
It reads {"hour": 6, "minute": 38}
